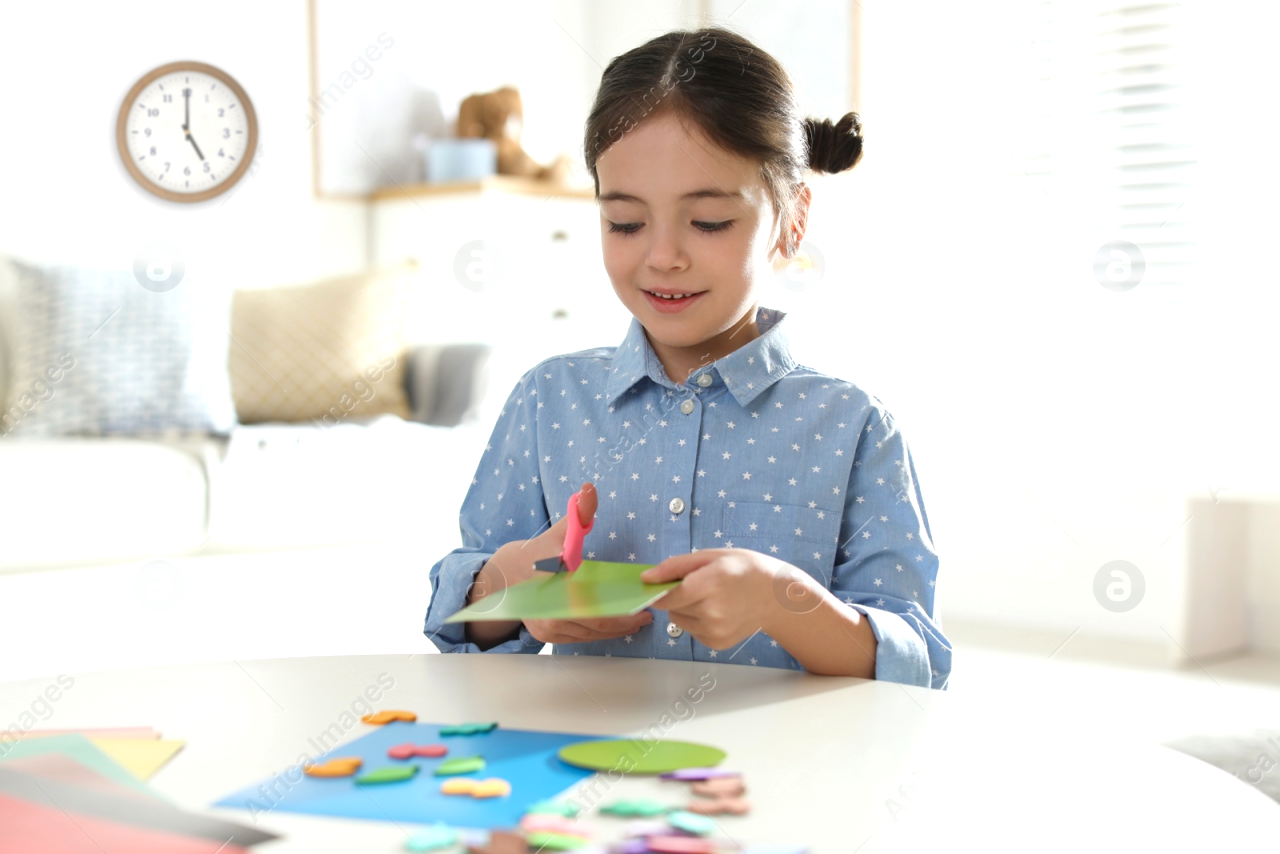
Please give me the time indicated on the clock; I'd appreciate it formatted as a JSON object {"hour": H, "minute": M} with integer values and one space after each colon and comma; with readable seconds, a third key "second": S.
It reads {"hour": 5, "minute": 0}
